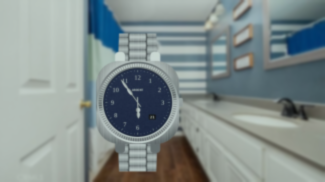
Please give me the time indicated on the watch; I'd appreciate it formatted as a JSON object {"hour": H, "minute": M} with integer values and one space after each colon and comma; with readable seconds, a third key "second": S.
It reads {"hour": 5, "minute": 54}
